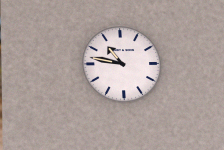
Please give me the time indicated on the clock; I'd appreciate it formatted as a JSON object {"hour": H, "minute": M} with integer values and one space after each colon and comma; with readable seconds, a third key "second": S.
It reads {"hour": 10, "minute": 47}
